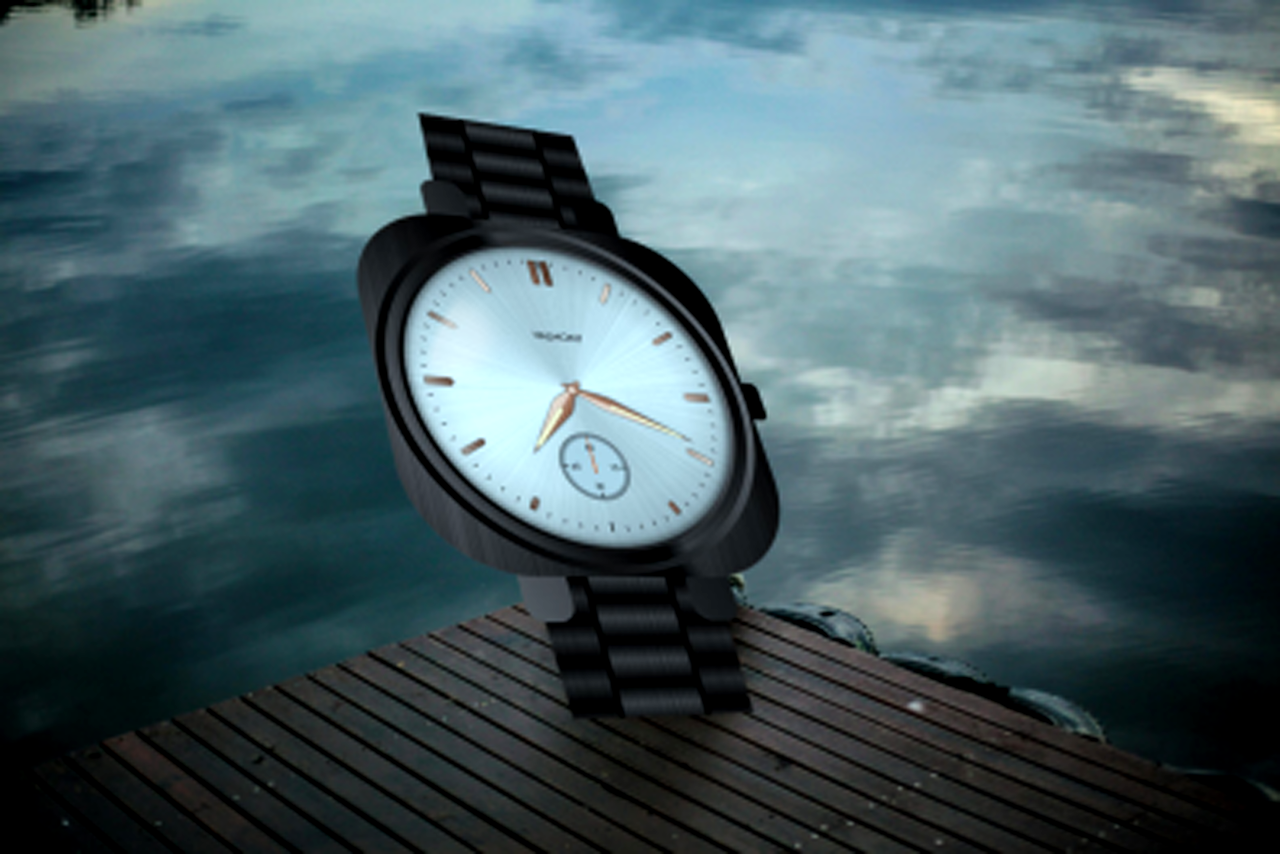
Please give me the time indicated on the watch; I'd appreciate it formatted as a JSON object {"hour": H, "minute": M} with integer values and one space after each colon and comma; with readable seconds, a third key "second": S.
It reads {"hour": 7, "minute": 19}
